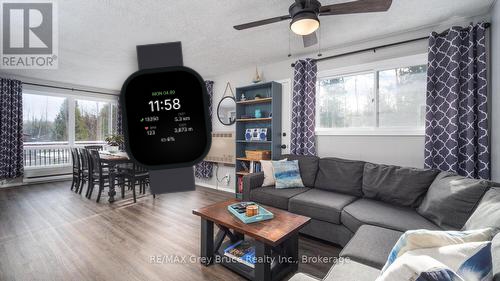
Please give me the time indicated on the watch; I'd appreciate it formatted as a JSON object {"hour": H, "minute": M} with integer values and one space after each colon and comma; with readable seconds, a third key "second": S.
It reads {"hour": 11, "minute": 58}
